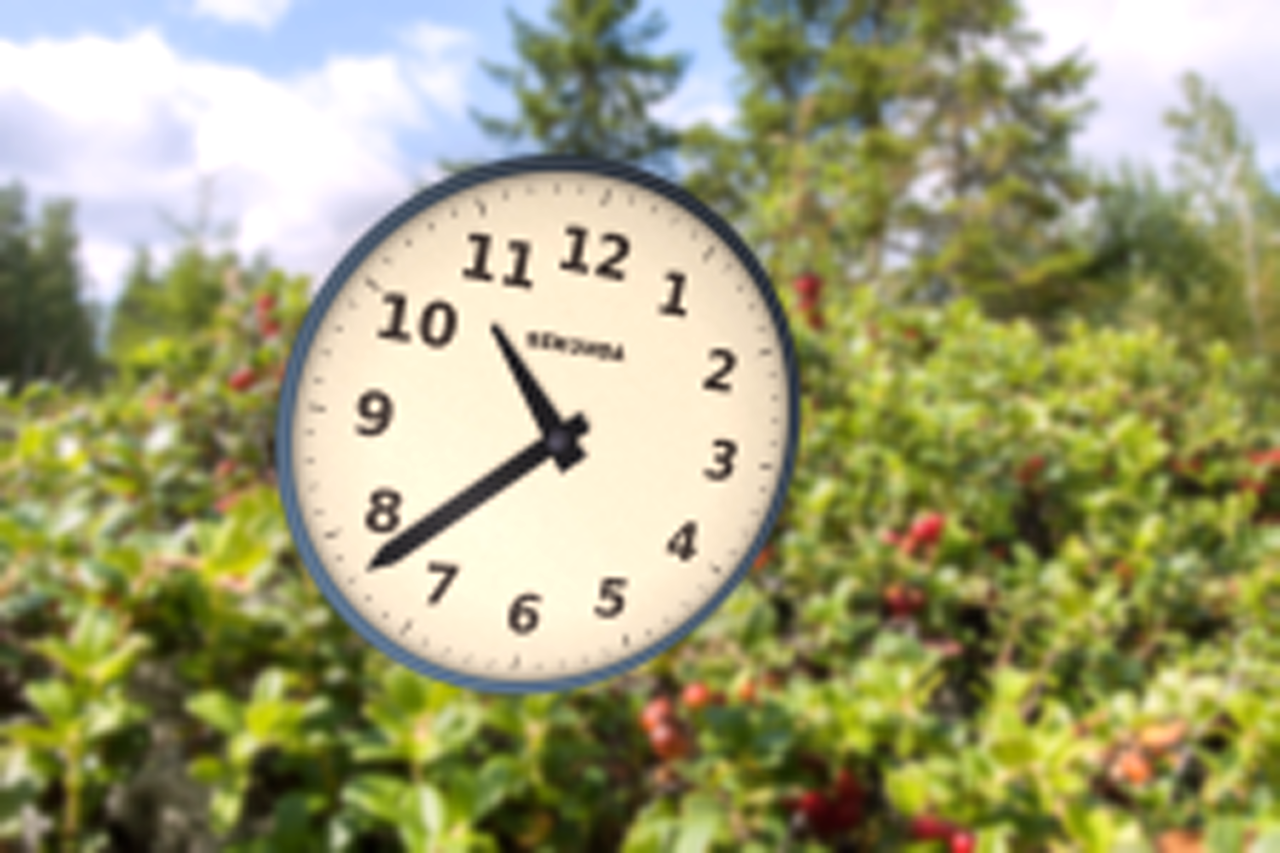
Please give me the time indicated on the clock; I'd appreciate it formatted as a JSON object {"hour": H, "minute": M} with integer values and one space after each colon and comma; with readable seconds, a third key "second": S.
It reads {"hour": 10, "minute": 38}
